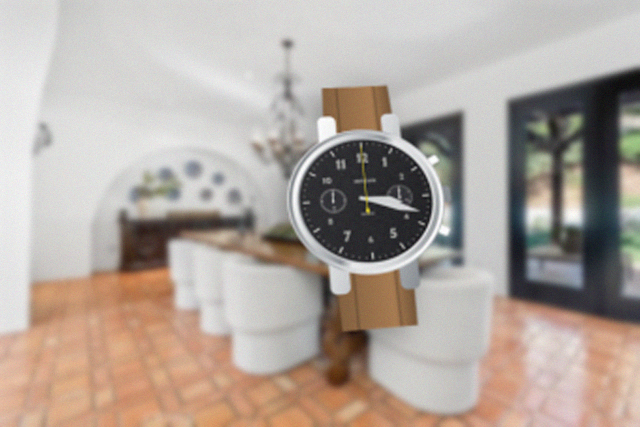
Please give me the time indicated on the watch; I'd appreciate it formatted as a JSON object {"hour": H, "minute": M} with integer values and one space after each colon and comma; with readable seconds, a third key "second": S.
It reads {"hour": 3, "minute": 18}
